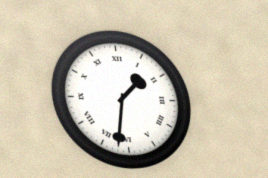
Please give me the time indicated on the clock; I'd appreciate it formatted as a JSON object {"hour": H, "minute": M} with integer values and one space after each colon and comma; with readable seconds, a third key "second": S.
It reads {"hour": 1, "minute": 32}
